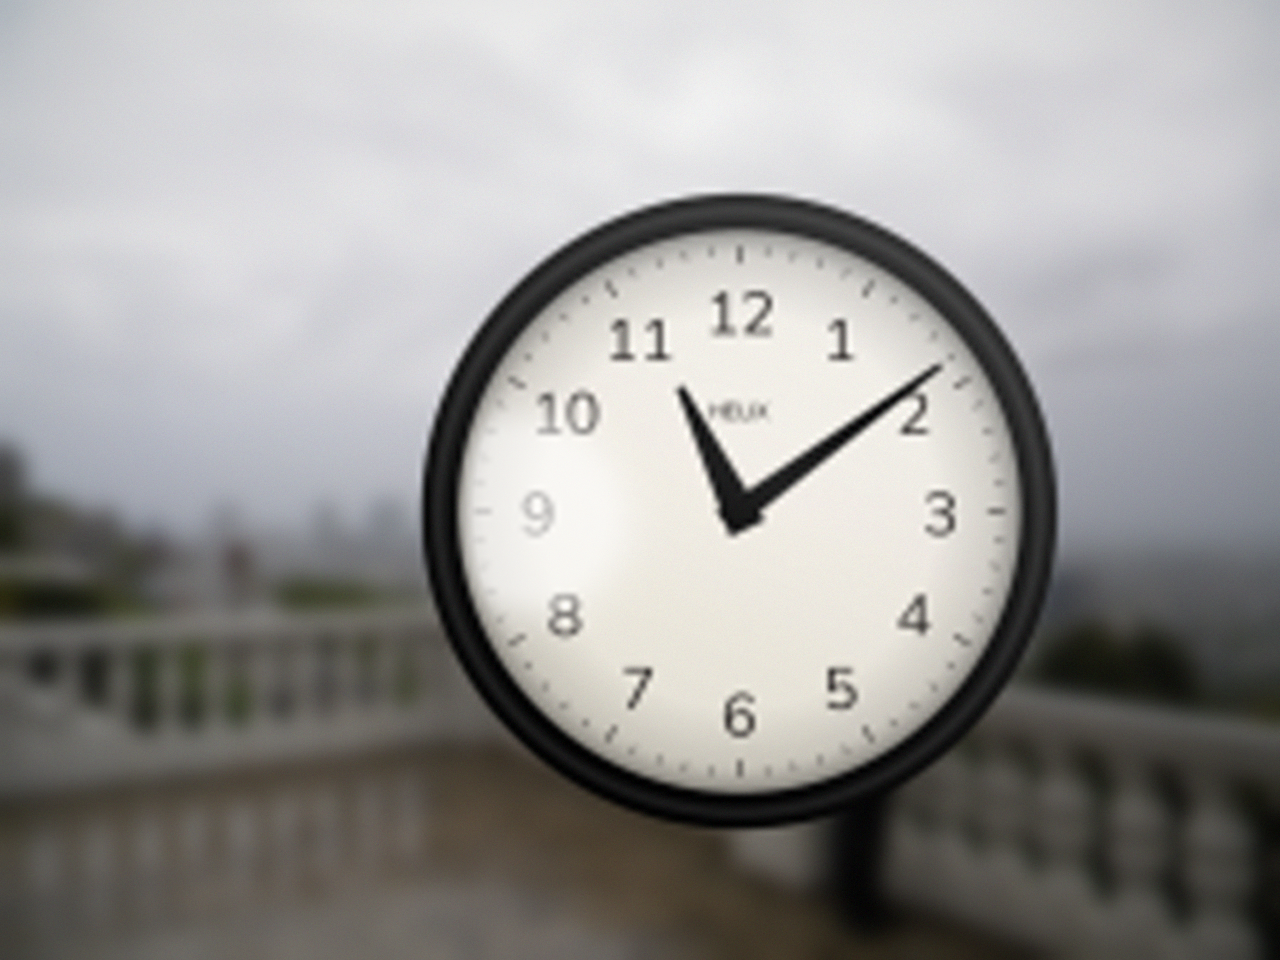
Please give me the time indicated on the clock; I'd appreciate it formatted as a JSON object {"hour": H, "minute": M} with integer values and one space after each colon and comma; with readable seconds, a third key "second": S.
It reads {"hour": 11, "minute": 9}
